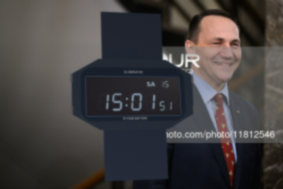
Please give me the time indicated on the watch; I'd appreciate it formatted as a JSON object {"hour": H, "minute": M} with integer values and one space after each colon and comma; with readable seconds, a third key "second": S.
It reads {"hour": 15, "minute": 1}
